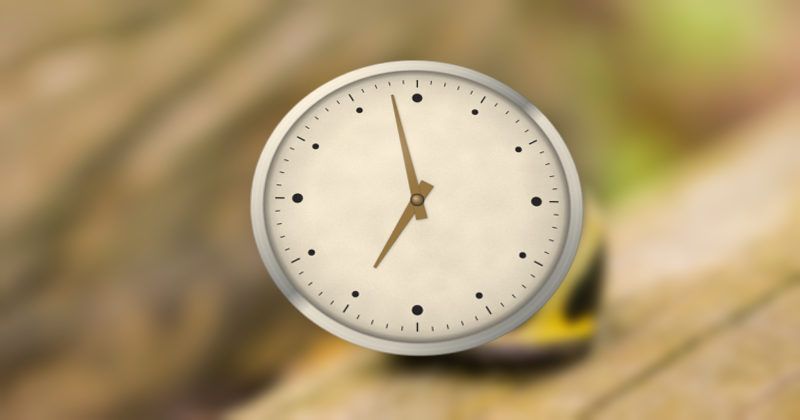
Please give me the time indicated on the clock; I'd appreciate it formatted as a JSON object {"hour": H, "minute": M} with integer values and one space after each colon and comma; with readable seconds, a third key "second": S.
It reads {"hour": 6, "minute": 58}
